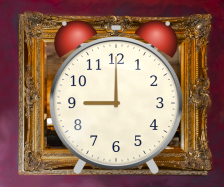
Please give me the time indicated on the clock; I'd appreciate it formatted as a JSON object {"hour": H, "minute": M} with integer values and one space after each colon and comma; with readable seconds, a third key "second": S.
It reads {"hour": 9, "minute": 0}
